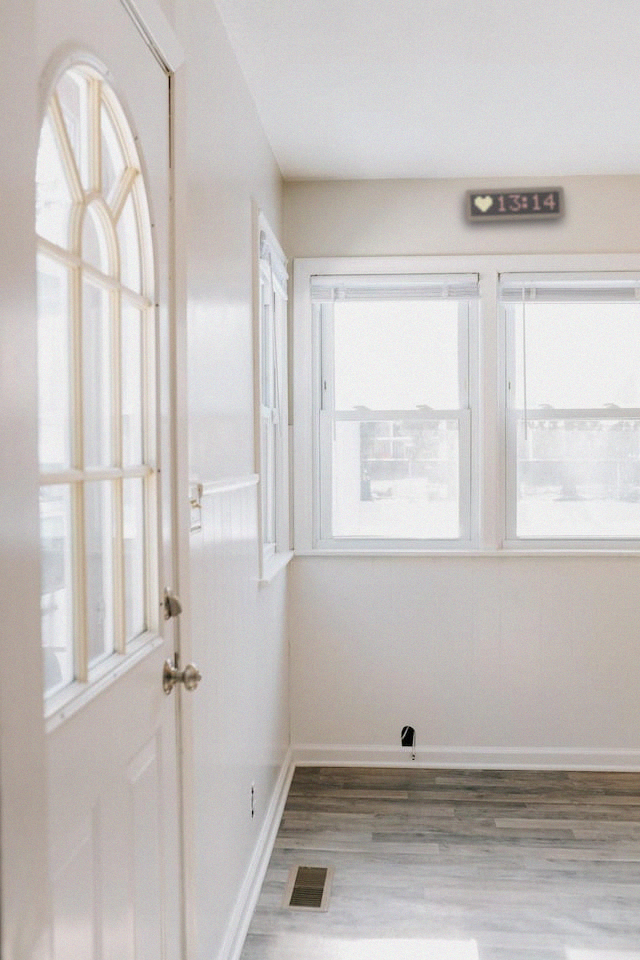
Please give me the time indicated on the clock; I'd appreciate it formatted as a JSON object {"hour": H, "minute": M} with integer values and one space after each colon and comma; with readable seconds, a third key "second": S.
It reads {"hour": 13, "minute": 14}
